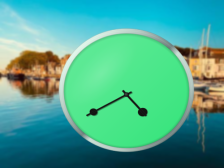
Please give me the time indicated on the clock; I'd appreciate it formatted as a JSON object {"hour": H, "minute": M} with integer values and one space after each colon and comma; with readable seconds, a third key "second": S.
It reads {"hour": 4, "minute": 40}
